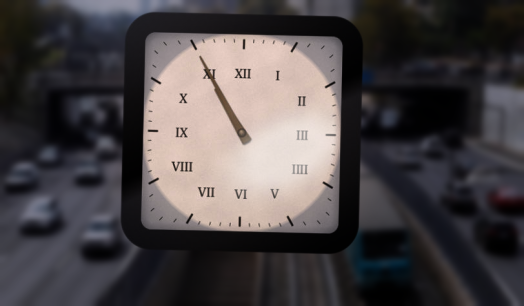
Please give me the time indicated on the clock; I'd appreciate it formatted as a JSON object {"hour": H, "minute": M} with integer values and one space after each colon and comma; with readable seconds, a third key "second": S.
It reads {"hour": 10, "minute": 55}
